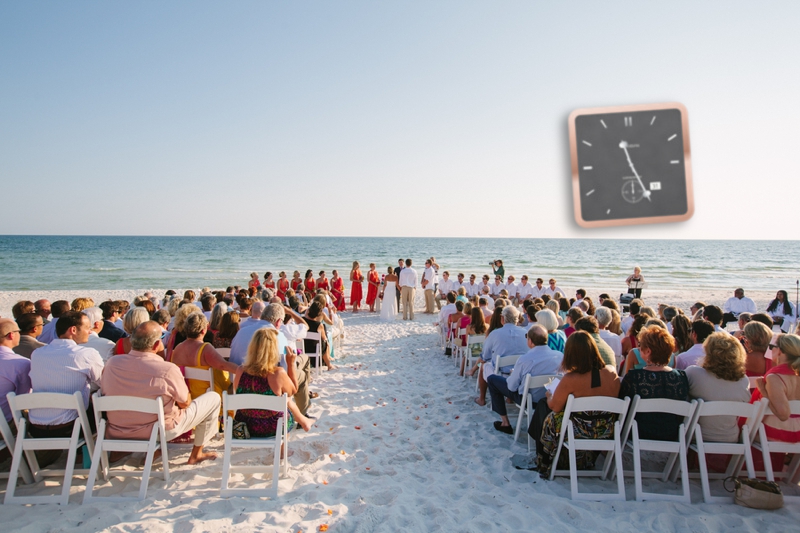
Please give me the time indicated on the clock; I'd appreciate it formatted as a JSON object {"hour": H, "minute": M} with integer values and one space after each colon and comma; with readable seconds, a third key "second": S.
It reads {"hour": 11, "minute": 26}
